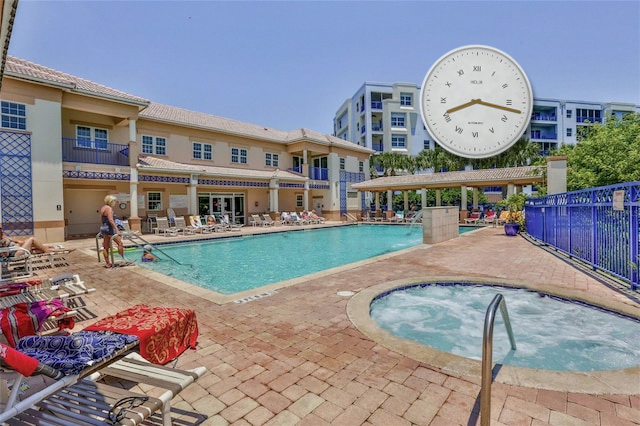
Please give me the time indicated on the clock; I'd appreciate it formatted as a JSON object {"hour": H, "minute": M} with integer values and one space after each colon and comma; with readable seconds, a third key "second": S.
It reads {"hour": 8, "minute": 17}
